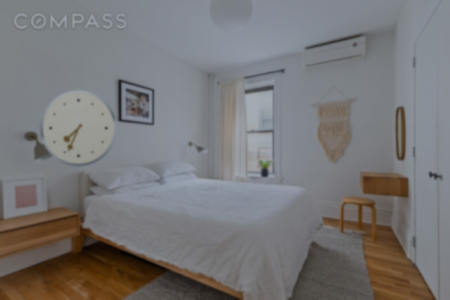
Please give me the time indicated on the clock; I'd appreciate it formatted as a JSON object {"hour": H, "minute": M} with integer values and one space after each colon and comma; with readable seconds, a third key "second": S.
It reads {"hour": 7, "minute": 34}
